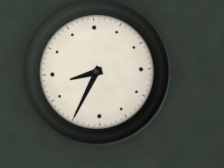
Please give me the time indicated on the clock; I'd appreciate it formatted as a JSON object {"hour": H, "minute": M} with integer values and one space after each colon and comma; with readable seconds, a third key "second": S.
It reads {"hour": 8, "minute": 35}
